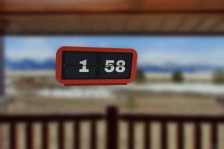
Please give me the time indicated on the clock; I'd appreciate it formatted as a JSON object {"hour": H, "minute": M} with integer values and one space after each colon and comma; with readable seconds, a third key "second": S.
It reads {"hour": 1, "minute": 58}
